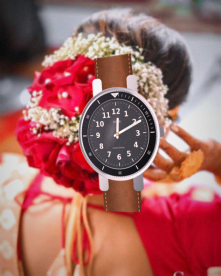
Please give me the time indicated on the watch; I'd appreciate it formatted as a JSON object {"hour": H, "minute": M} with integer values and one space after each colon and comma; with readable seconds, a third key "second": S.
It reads {"hour": 12, "minute": 11}
